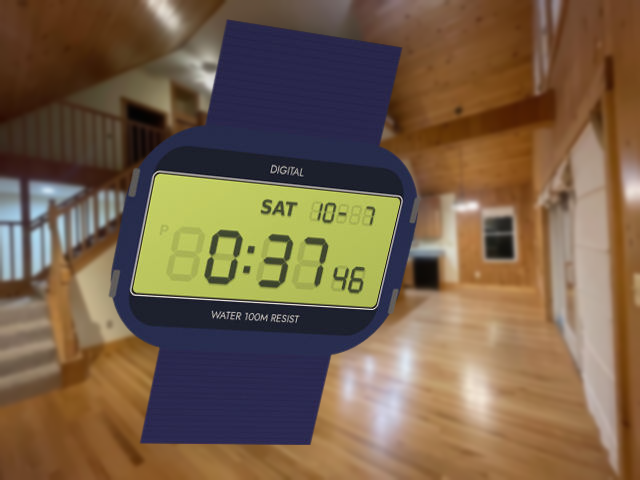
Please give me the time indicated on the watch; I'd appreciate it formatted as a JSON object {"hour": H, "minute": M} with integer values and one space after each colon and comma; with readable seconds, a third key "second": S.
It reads {"hour": 0, "minute": 37, "second": 46}
